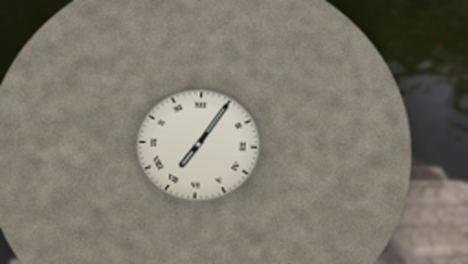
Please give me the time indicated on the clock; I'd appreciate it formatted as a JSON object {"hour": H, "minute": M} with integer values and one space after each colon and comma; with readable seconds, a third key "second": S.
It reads {"hour": 7, "minute": 5}
